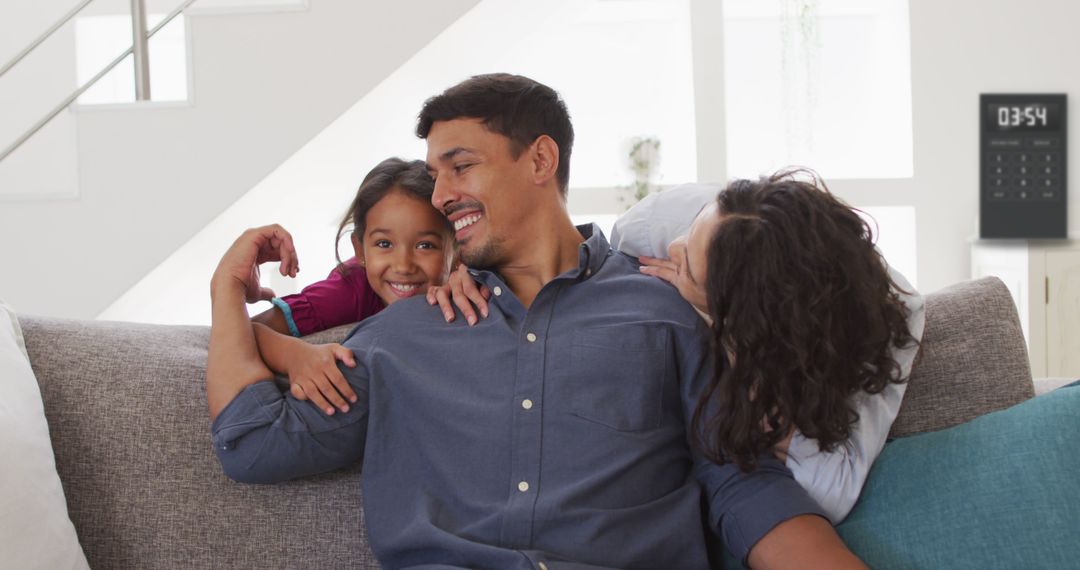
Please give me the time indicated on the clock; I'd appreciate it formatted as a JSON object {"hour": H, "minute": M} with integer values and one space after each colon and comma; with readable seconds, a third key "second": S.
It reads {"hour": 3, "minute": 54}
